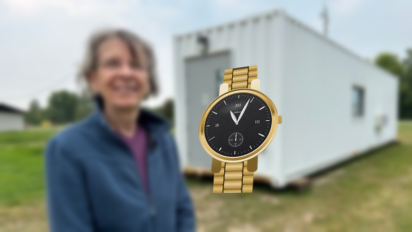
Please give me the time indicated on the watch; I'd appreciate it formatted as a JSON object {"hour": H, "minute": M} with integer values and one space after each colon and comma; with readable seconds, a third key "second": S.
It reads {"hour": 11, "minute": 4}
